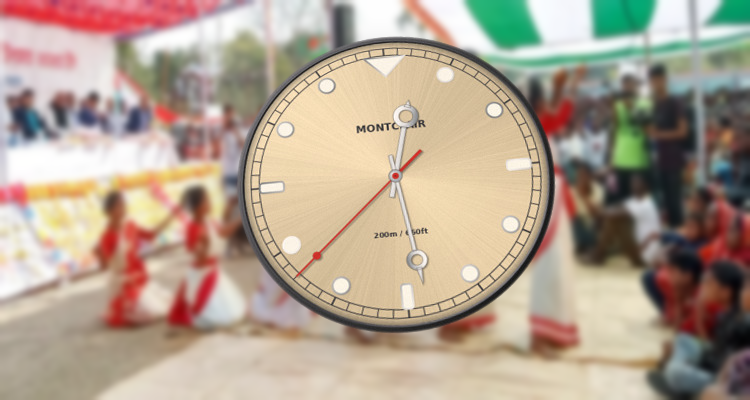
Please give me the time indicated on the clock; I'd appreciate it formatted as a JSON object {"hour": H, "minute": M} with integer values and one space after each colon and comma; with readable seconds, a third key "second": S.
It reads {"hour": 12, "minute": 28, "second": 38}
